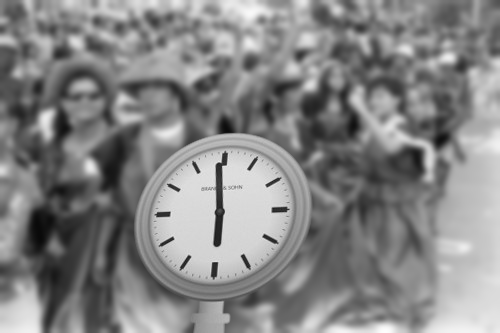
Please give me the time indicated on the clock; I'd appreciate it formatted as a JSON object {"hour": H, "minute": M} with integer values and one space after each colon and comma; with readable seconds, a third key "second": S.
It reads {"hour": 5, "minute": 59}
